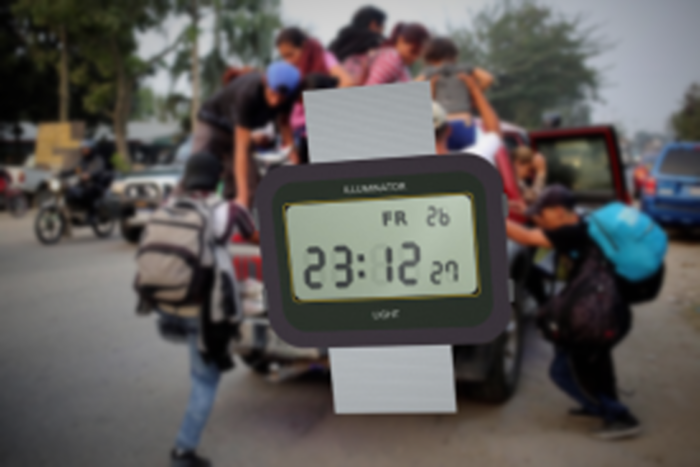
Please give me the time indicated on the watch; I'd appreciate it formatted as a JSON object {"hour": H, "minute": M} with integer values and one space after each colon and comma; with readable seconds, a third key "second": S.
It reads {"hour": 23, "minute": 12, "second": 27}
